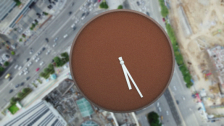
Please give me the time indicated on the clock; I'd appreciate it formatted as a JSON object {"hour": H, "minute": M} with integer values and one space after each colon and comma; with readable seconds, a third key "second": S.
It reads {"hour": 5, "minute": 25}
